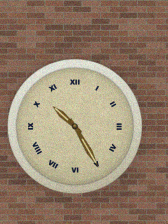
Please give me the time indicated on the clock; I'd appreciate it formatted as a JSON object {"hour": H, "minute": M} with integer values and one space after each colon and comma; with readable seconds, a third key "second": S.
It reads {"hour": 10, "minute": 25}
